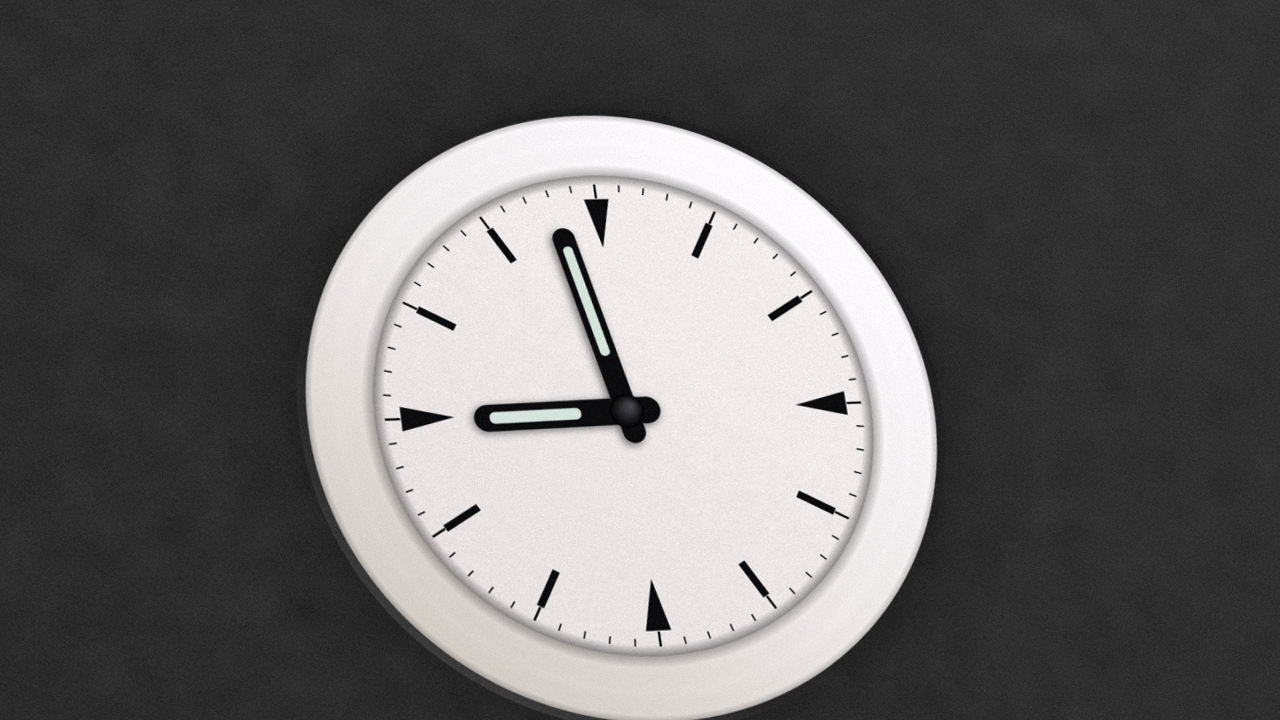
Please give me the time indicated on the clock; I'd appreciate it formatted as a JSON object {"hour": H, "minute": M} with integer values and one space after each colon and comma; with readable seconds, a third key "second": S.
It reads {"hour": 8, "minute": 58}
